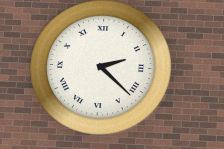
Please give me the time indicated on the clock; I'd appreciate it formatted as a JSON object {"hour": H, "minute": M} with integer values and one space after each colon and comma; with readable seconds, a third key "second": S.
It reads {"hour": 2, "minute": 22}
